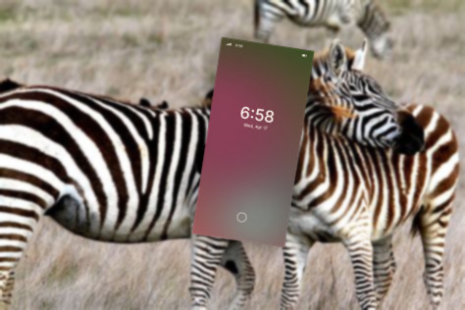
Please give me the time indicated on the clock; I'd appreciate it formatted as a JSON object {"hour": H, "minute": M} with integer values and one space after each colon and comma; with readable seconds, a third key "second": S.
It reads {"hour": 6, "minute": 58}
